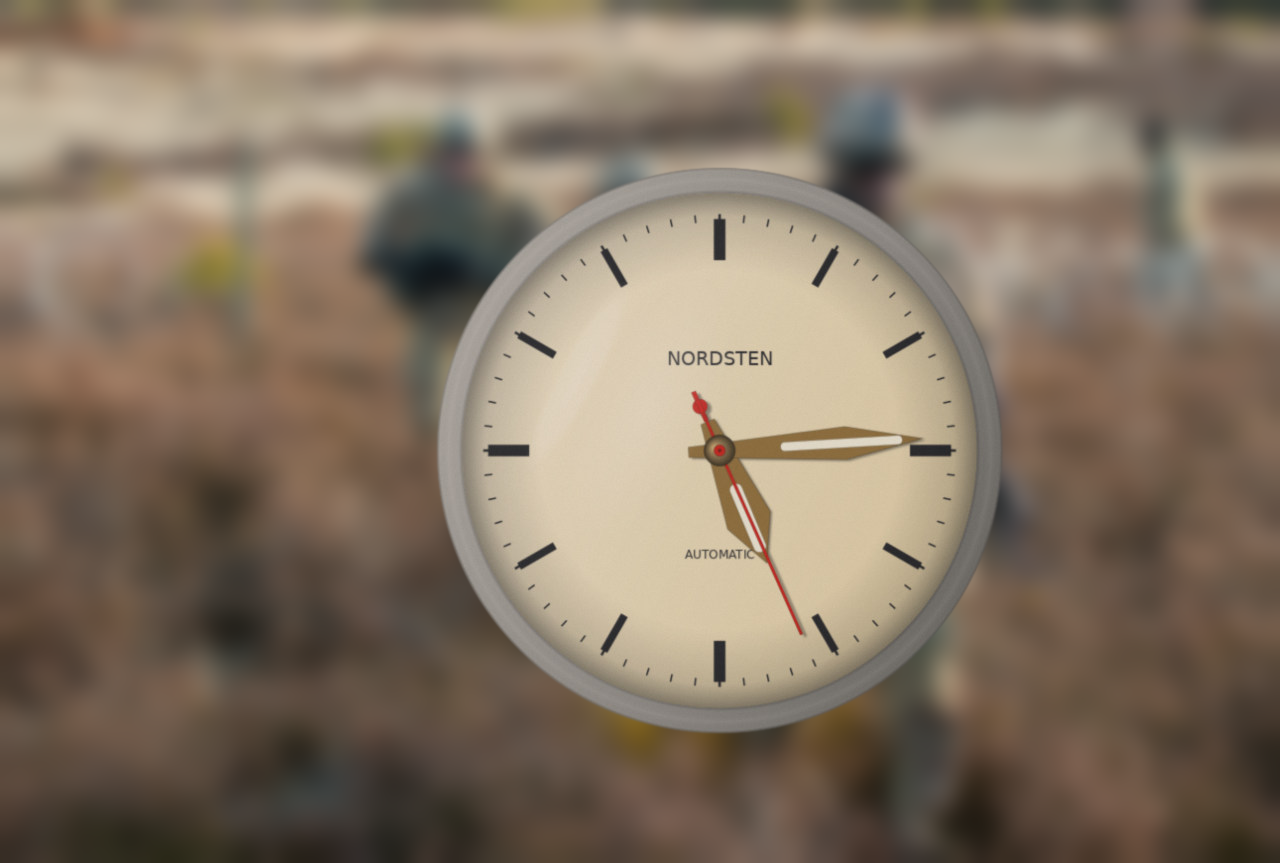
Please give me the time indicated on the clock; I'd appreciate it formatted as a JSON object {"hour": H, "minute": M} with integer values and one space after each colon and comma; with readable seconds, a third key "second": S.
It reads {"hour": 5, "minute": 14, "second": 26}
